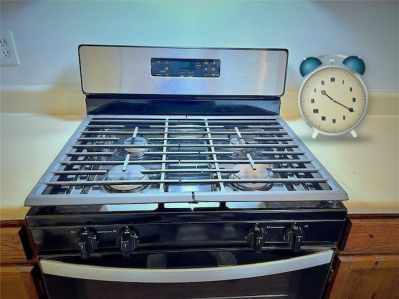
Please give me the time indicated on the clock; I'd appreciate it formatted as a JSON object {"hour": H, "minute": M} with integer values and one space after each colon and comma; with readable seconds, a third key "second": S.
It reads {"hour": 10, "minute": 20}
